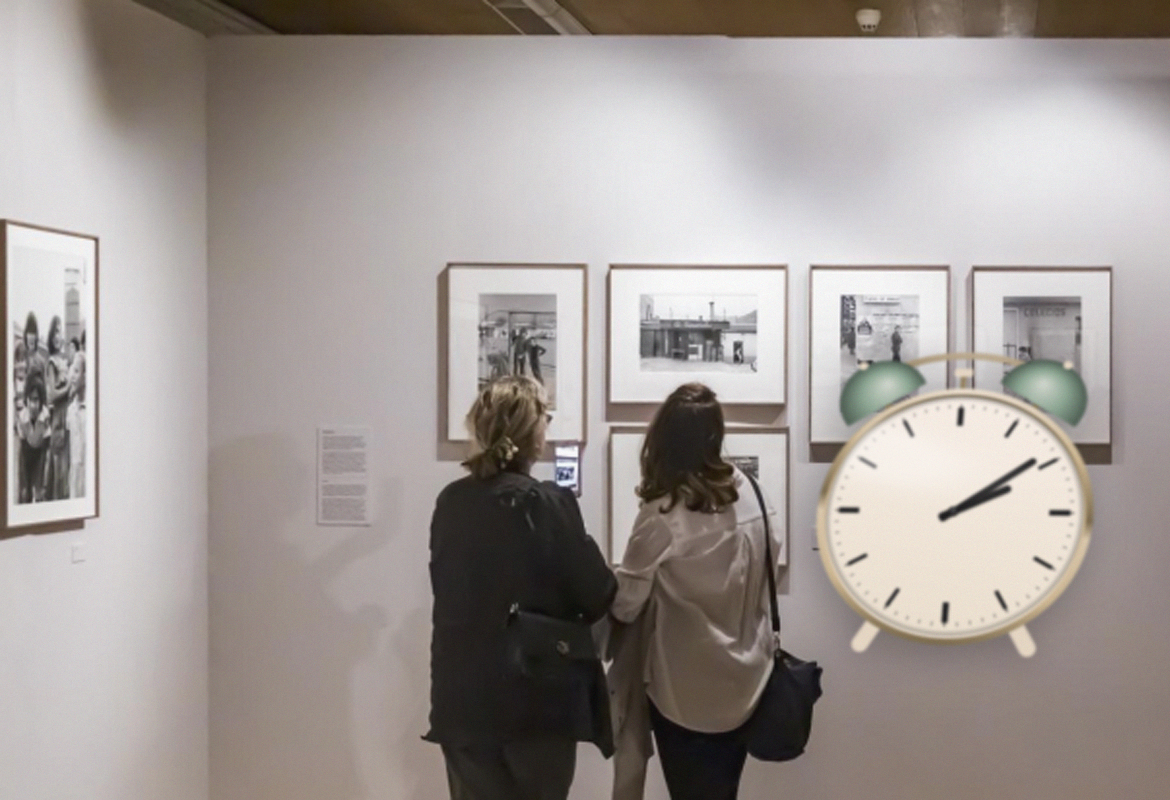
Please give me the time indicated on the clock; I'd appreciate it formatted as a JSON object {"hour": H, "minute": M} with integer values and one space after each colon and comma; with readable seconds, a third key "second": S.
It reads {"hour": 2, "minute": 9}
